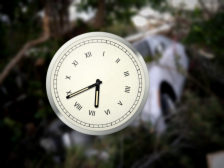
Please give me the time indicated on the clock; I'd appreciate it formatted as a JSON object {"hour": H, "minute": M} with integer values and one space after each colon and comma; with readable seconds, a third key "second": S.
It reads {"hour": 6, "minute": 44}
